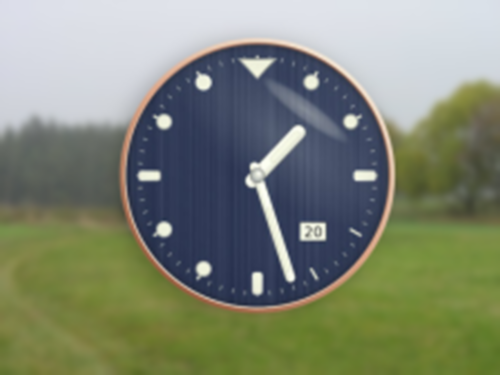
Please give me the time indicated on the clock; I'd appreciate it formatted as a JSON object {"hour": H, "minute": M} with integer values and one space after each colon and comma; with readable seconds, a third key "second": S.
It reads {"hour": 1, "minute": 27}
